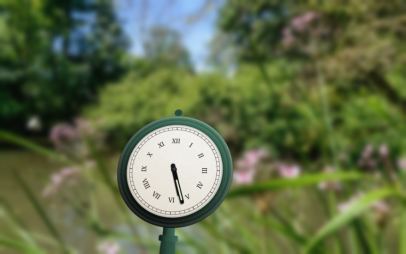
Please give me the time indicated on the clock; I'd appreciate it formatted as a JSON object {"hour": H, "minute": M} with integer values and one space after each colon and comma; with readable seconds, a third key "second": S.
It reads {"hour": 5, "minute": 27}
